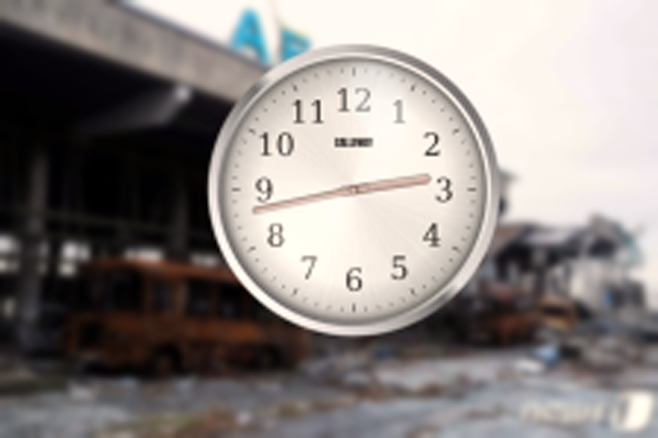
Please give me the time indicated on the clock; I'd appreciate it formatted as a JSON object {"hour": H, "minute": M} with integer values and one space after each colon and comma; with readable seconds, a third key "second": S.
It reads {"hour": 2, "minute": 43}
